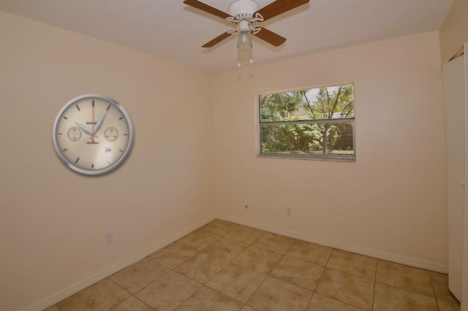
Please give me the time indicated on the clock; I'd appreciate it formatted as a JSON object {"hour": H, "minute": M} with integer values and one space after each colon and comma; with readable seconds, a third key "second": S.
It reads {"hour": 10, "minute": 5}
